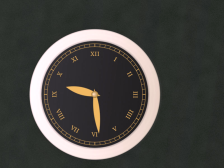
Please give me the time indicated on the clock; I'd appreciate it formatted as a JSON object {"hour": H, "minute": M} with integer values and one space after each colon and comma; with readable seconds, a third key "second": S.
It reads {"hour": 9, "minute": 29}
